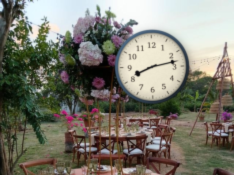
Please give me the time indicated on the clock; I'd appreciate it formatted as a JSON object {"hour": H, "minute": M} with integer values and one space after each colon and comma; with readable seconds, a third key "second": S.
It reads {"hour": 8, "minute": 13}
